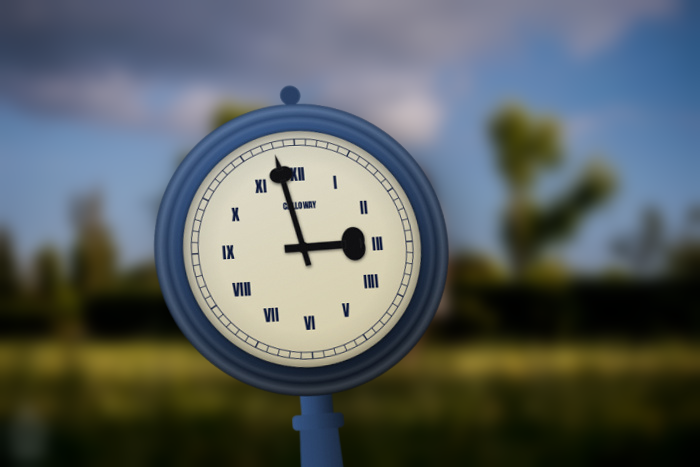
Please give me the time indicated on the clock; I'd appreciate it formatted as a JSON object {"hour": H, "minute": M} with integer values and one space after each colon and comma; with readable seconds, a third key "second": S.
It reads {"hour": 2, "minute": 58}
